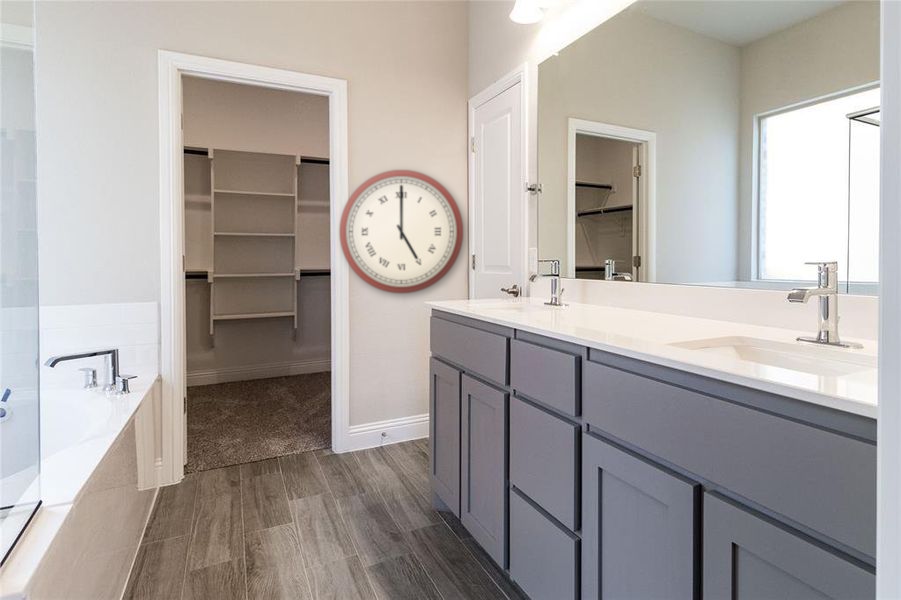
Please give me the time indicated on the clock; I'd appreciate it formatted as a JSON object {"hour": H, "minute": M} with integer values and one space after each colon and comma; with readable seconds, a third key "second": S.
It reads {"hour": 5, "minute": 0}
